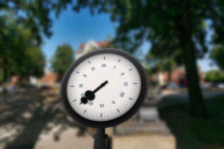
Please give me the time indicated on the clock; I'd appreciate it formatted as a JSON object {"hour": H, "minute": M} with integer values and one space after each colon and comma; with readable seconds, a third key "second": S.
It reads {"hour": 7, "minute": 38}
